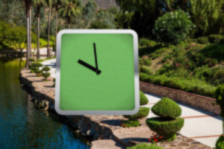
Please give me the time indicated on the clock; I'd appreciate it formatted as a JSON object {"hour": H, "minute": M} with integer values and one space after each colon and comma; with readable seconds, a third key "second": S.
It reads {"hour": 9, "minute": 59}
